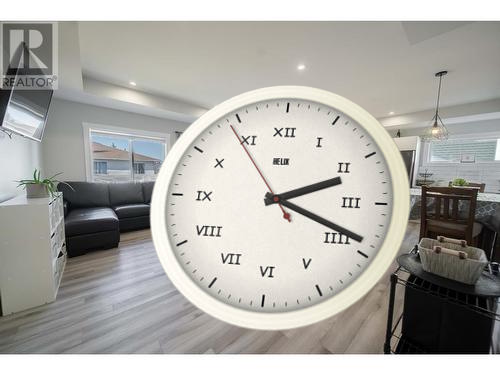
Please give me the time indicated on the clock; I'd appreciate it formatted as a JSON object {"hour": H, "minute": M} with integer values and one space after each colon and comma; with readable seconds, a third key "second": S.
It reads {"hour": 2, "minute": 18, "second": 54}
